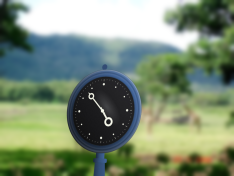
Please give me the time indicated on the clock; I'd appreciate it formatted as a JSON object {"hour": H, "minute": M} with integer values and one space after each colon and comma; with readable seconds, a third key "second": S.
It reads {"hour": 4, "minute": 53}
